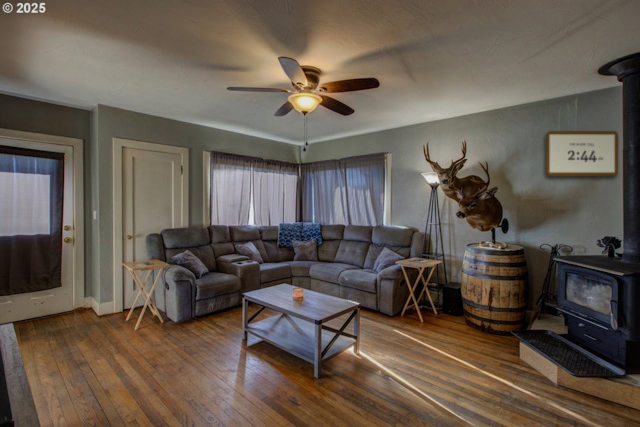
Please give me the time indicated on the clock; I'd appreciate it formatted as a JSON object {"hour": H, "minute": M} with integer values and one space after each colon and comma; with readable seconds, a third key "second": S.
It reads {"hour": 2, "minute": 44}
